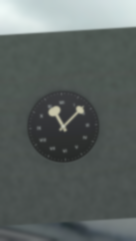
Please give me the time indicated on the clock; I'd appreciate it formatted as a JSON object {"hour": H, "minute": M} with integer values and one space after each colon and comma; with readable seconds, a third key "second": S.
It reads {"hour": 11, "minute": 8}
